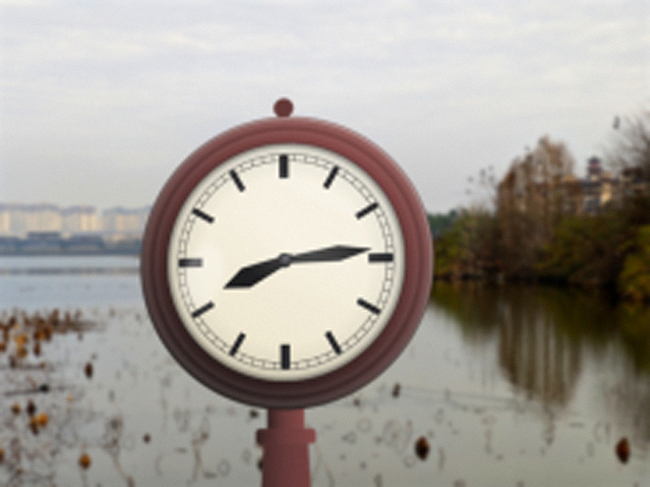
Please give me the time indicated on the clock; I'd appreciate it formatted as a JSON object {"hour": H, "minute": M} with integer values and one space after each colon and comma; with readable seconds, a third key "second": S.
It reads {"hour": 8, "minute": 14}
